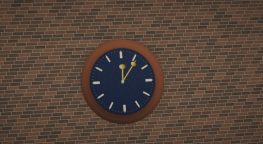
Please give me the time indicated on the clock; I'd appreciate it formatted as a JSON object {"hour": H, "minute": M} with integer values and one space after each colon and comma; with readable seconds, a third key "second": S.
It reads {"hour": 12, "minute": 6}
